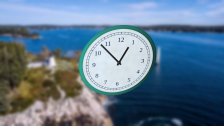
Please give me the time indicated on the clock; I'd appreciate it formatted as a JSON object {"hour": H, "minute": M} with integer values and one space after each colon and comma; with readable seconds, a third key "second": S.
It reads {"hour": 12, "minute": 53}
